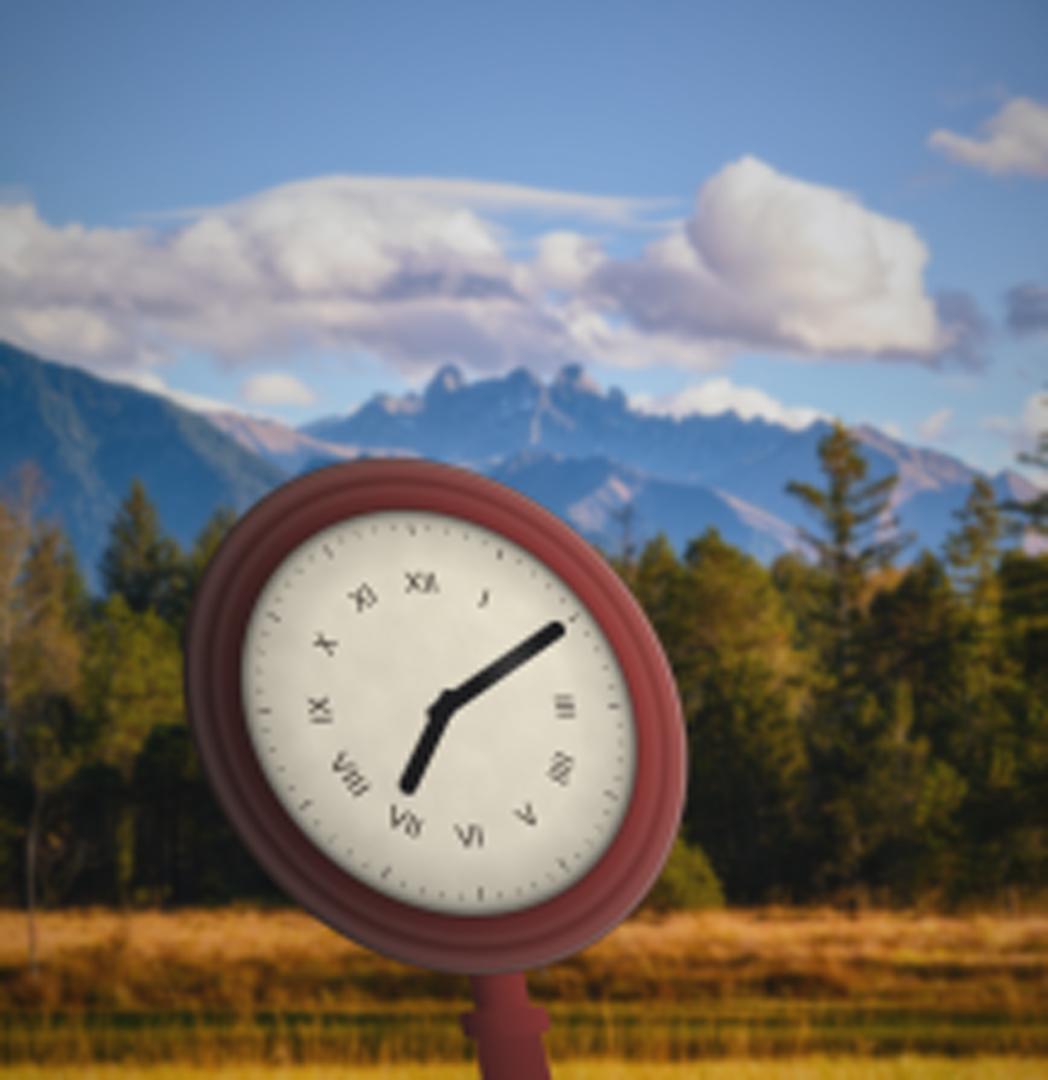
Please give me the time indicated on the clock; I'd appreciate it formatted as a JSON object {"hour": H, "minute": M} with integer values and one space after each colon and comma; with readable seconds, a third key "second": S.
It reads {"hour": 7, "minute": 10}
